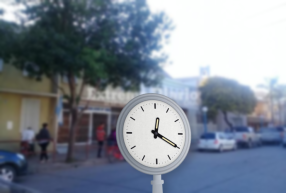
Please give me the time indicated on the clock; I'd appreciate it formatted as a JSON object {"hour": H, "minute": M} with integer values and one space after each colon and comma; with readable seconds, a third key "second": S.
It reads {"hour": 12, "minute": 20}
